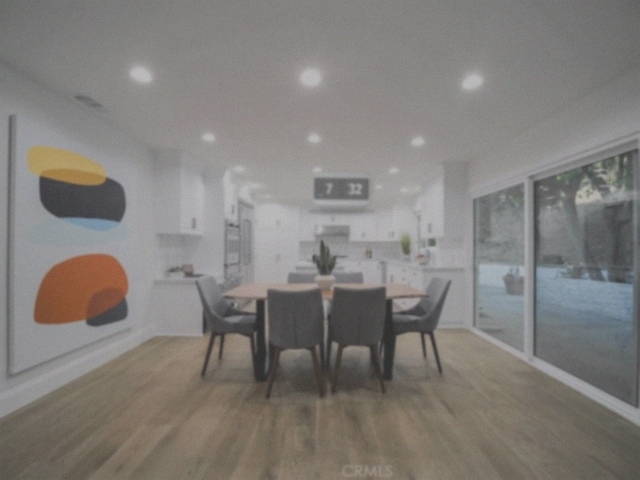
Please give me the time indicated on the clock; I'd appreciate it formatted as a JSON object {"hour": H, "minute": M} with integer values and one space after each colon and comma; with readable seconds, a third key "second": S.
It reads {"hour": 7, "minute": 32}
